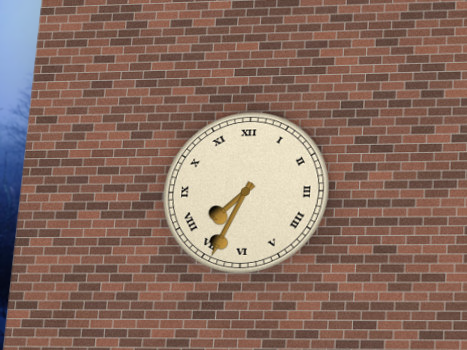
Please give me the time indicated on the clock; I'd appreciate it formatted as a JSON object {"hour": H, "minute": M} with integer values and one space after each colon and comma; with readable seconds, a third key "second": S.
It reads {"hour": 7, "minute": 34}
